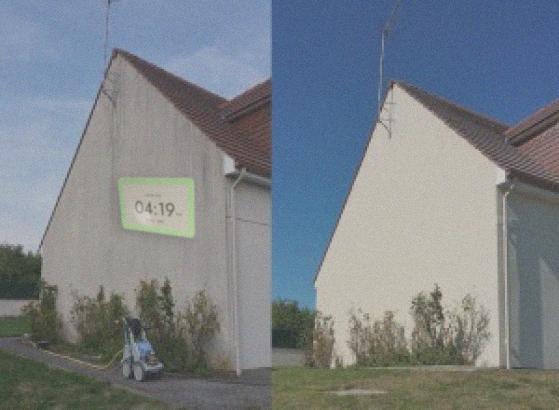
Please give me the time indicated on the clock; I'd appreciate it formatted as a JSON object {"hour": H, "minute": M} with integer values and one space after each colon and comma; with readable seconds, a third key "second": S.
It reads {"hour": 4, "minute": 19}
